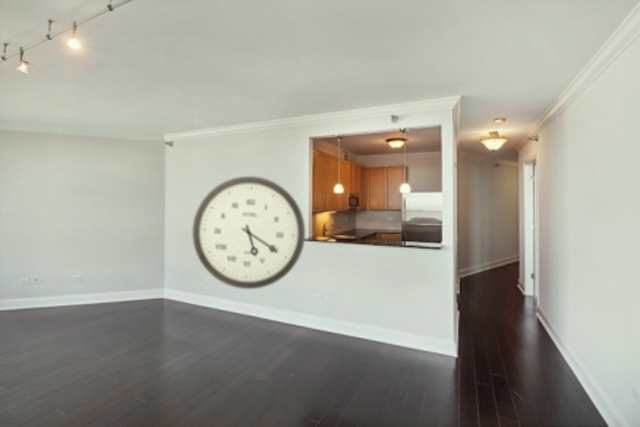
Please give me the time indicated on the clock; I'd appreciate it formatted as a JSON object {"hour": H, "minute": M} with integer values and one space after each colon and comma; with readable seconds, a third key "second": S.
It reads {"hour": 5, "minute": 20}
